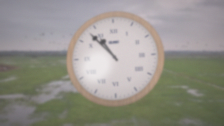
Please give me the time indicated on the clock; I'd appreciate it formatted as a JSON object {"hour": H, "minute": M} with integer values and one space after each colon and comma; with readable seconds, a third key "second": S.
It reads {"hour": 10, "minute": 53}
